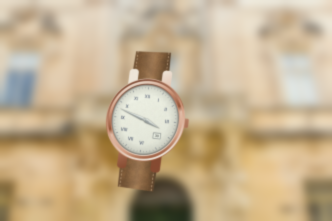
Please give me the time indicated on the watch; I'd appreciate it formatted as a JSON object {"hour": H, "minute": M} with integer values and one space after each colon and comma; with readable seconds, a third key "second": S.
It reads {"hour": 3, "minute": 48}
